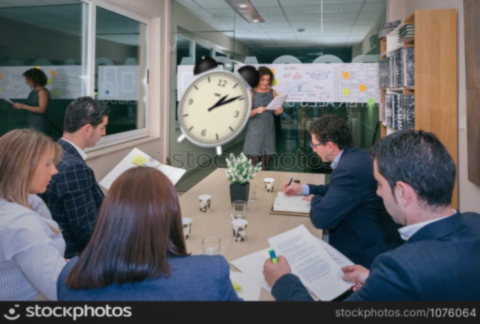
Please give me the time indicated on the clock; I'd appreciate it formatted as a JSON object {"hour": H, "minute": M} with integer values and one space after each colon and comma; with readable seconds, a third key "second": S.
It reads {"hour": 1, "minute": 9}
